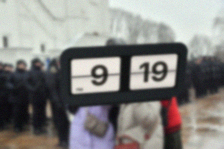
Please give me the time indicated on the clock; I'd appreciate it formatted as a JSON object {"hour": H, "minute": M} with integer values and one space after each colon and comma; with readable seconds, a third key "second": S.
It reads {"hour": 9, "minute": 19}
